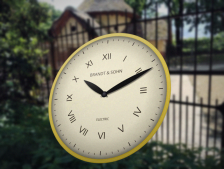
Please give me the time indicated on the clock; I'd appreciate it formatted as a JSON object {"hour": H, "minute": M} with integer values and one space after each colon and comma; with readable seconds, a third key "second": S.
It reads {"hour": 10, "minute": 11}
